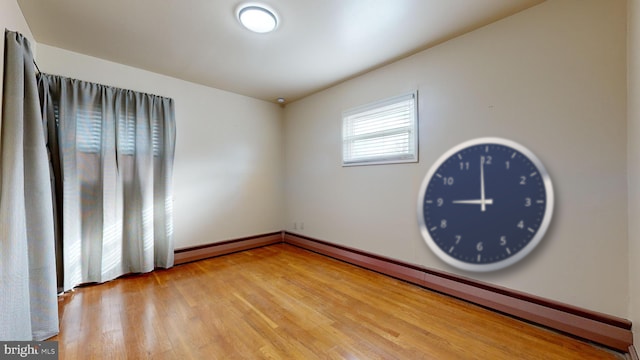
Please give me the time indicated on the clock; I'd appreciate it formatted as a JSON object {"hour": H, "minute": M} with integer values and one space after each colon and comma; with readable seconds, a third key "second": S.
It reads {"hour": 8, "minute": 59}
